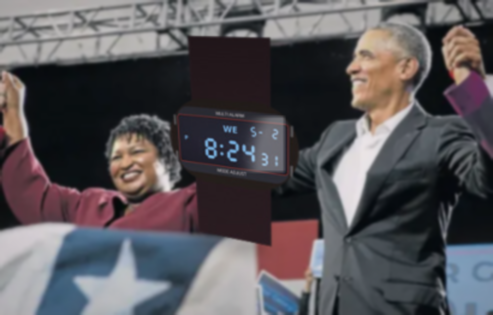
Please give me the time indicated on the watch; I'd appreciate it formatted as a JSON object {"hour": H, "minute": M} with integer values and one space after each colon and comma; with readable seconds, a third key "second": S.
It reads {"hour": 8, "minute": 24, "second": 31}
